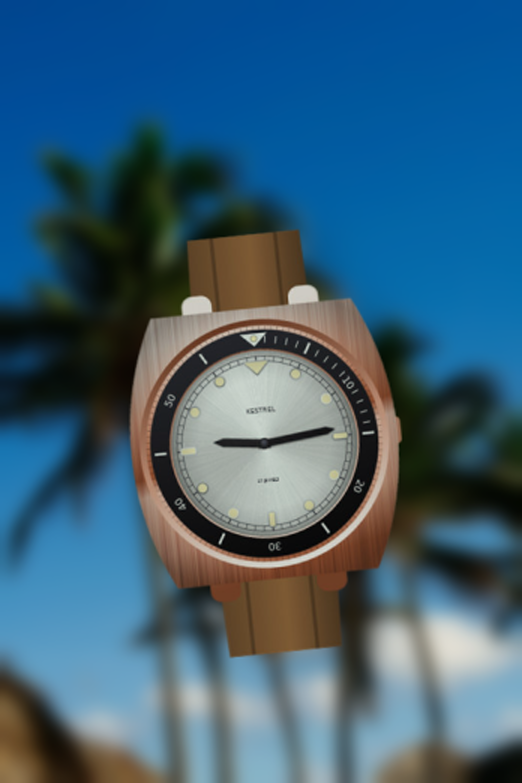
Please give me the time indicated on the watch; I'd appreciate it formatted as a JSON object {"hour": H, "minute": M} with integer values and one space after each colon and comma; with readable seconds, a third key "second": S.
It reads {"hour": 9, "minute": 14}
